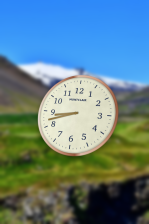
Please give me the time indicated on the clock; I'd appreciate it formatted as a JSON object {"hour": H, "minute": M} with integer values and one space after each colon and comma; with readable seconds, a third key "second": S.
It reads {"hour": 8, "minute": 42}
